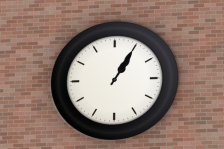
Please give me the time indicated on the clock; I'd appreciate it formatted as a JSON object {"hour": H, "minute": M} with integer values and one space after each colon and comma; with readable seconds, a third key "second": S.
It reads {"hour": 1, "minute": 5}
